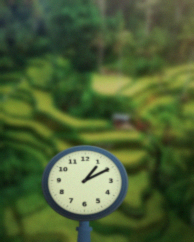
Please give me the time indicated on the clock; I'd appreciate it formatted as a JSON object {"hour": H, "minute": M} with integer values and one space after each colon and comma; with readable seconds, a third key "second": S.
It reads {"hour": 1, "minute": 10}
